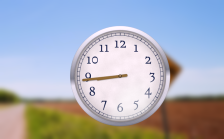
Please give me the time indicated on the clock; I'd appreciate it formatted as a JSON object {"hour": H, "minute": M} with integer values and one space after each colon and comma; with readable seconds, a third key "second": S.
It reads {"hour": 8, "minute": 44}
